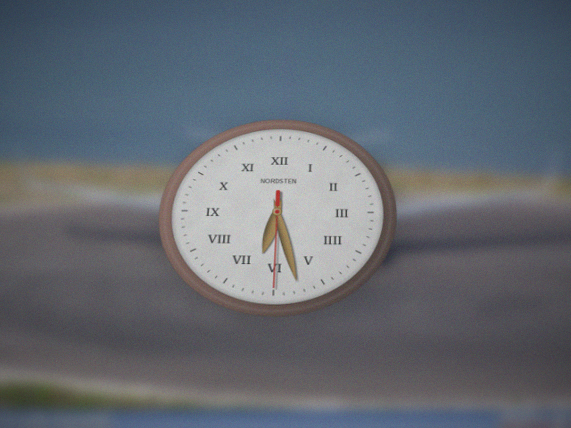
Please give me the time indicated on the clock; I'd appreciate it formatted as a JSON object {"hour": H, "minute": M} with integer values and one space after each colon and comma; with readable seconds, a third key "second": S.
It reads {"hour": 6, "minute": 27, "second": 30}
